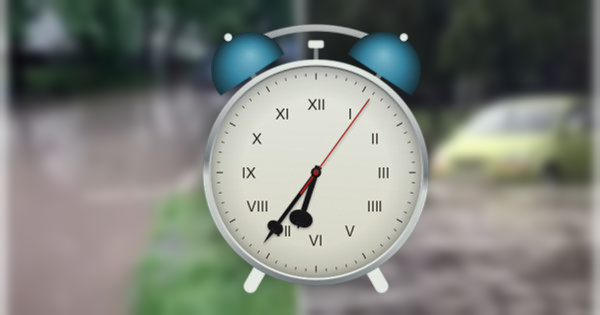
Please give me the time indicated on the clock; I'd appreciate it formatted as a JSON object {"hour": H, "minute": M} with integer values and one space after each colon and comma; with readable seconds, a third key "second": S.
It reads {"hour": 6, "minute": 36, "second": 6}
